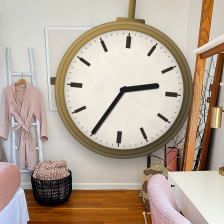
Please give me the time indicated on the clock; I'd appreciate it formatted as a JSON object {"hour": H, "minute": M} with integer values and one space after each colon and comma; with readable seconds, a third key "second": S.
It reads {"hour": 2, "minute": 35}
